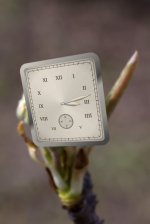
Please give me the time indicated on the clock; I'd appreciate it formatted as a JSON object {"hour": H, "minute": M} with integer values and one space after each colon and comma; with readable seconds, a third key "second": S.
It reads {"hour": 3, "minute": 13}
